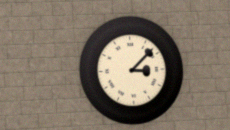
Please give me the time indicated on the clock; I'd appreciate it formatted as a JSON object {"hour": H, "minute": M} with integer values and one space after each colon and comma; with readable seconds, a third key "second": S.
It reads {"hour": 3, "minute": 8}
